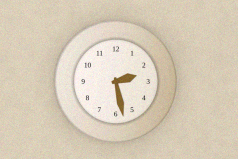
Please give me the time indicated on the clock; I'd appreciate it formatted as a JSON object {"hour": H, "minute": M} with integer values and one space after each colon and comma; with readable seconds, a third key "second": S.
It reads {"hour": 2, "minute": 28}
